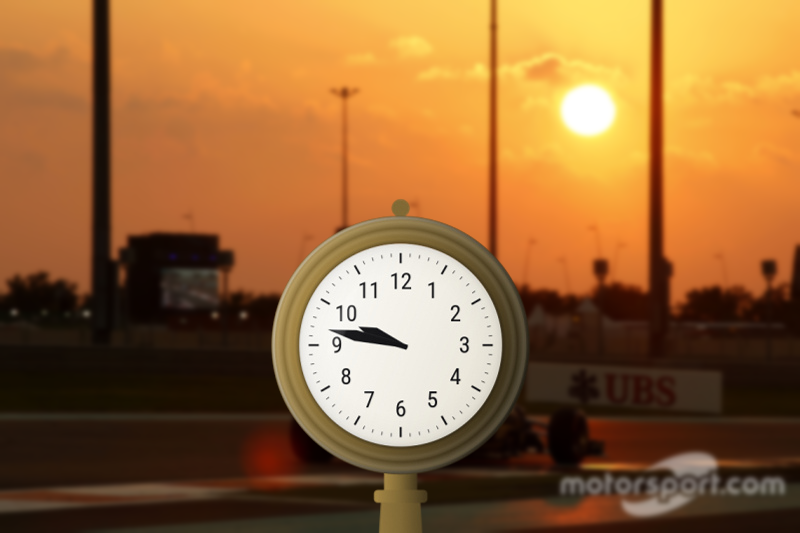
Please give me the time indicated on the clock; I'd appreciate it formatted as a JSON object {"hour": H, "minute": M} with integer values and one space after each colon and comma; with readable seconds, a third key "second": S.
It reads {"hour": 9, "minute": 47}
